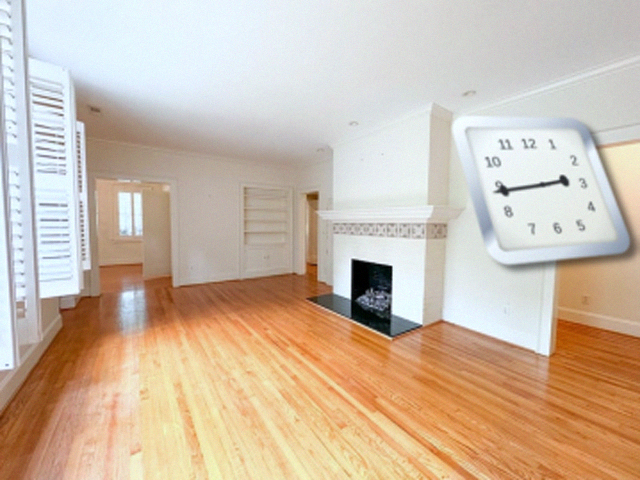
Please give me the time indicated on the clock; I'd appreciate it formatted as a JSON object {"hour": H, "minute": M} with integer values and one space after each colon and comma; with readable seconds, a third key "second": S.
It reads {"hour": 2, "minute": 44}
